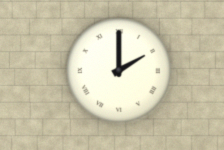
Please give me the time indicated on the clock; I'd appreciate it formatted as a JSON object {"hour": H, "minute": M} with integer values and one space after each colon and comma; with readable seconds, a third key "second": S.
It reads {"hour": 2, "minute": 0}
